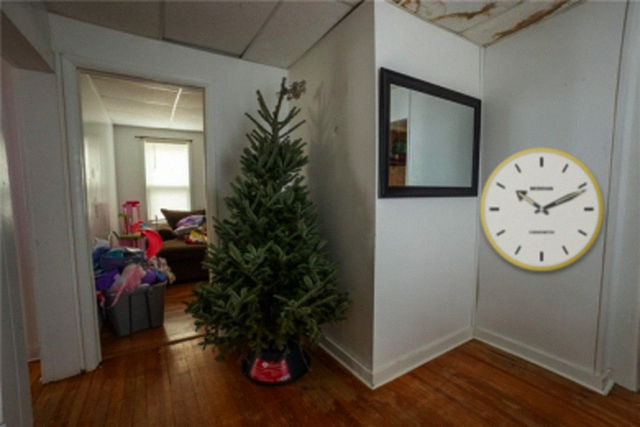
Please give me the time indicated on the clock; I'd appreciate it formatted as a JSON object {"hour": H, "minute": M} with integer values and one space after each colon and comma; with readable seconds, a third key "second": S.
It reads {"hour": 10, "minute": 11}
